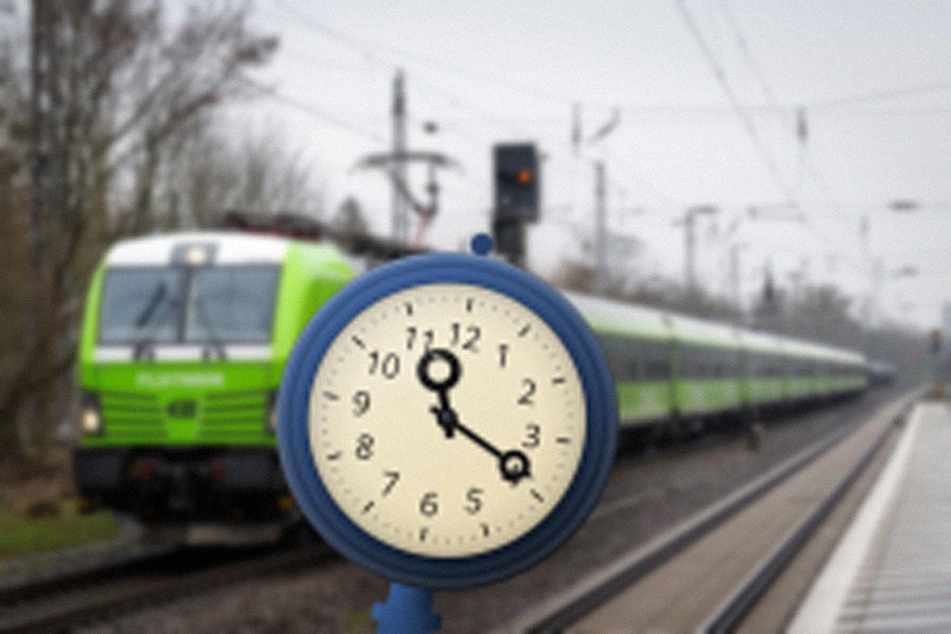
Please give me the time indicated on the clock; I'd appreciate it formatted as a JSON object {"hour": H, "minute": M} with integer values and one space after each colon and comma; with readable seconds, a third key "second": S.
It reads {"hour": 11, "minute": 19}
